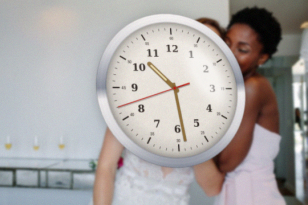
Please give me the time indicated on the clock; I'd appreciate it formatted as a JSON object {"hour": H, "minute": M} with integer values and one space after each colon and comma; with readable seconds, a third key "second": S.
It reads {"hour": 10, "minute": 28, "second": 42}
